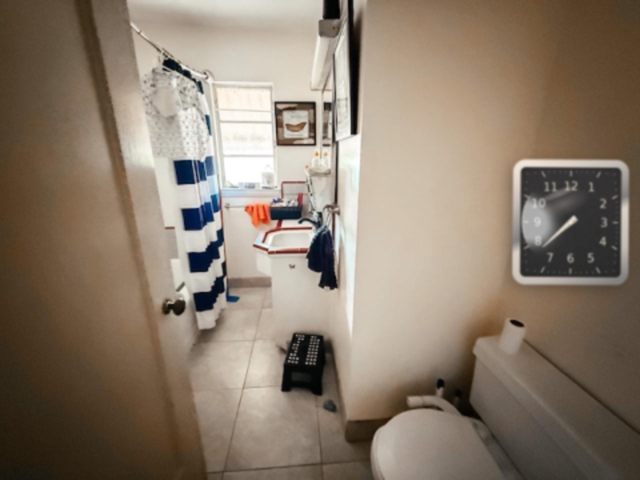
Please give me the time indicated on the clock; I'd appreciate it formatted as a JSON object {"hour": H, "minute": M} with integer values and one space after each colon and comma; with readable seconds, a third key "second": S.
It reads {"hour": 7, "minute": 38}
